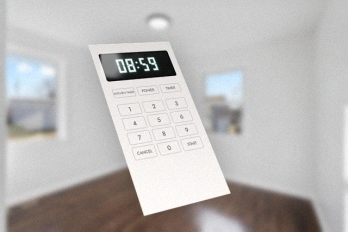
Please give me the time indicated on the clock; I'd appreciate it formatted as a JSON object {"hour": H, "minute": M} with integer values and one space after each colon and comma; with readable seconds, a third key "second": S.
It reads {"hour": 8, "minute": 59}
